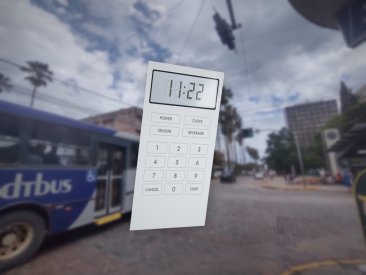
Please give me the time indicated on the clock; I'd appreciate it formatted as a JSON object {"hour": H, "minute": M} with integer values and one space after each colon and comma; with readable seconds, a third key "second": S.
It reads {"hour": 11, "minute": 22}
